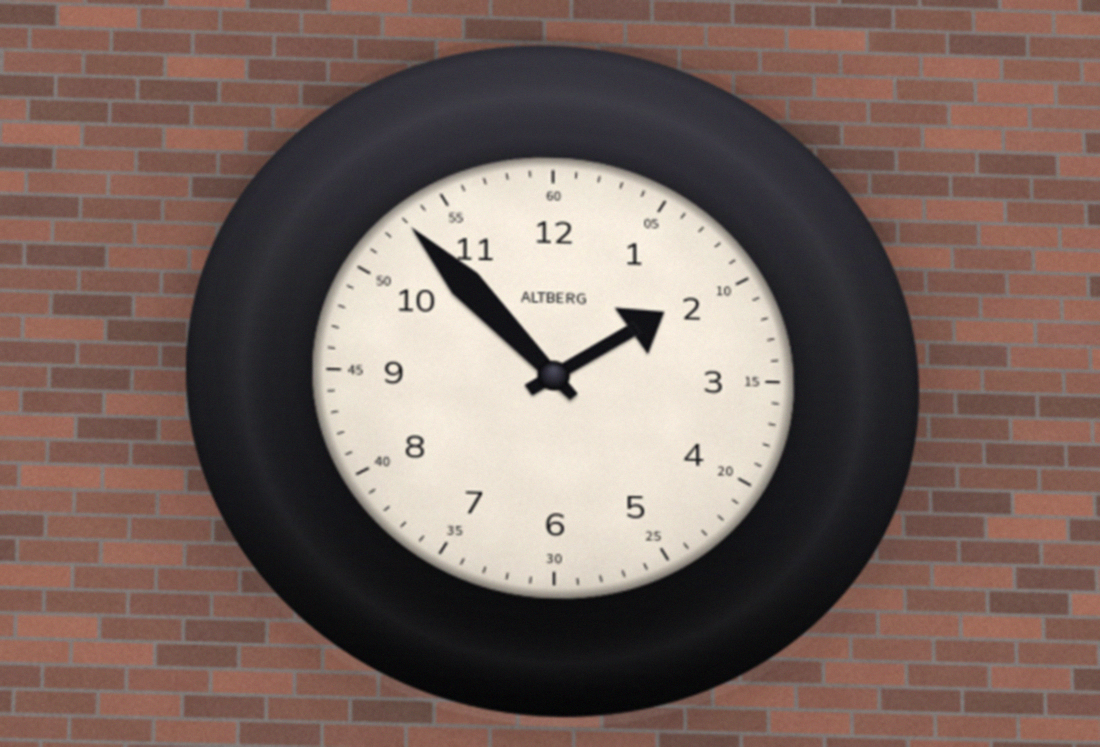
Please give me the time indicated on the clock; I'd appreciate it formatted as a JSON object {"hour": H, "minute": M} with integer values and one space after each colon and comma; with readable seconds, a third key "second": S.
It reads {"hour": 1, "minute": 53}
